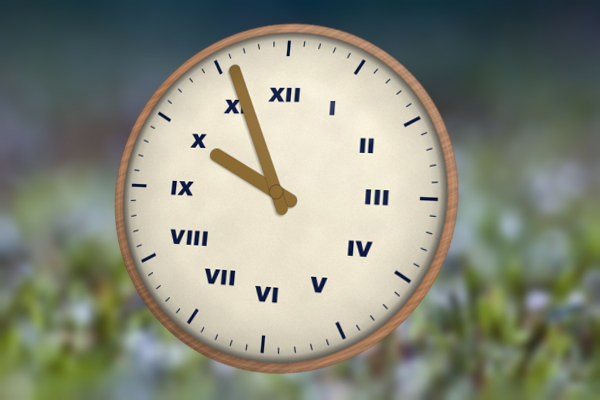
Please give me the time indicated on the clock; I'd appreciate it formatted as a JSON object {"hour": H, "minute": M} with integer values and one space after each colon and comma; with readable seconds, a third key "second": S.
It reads {"hour": 9, "minute": 56}
